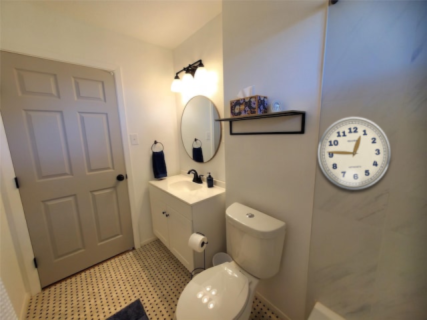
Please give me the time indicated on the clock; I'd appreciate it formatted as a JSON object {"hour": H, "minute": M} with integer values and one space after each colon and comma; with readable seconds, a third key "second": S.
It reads {"hour": 12, "minute": 46}
